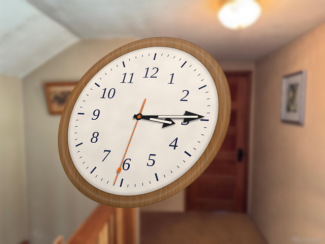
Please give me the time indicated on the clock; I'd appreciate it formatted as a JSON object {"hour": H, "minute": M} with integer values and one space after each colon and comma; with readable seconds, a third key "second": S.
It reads {"hour": 3, "minute": 14, "second": 31}
